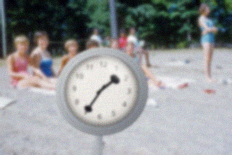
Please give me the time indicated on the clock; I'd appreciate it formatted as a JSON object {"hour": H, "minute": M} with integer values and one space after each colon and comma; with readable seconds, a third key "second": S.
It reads {"hour": 1, "minute": 35}
